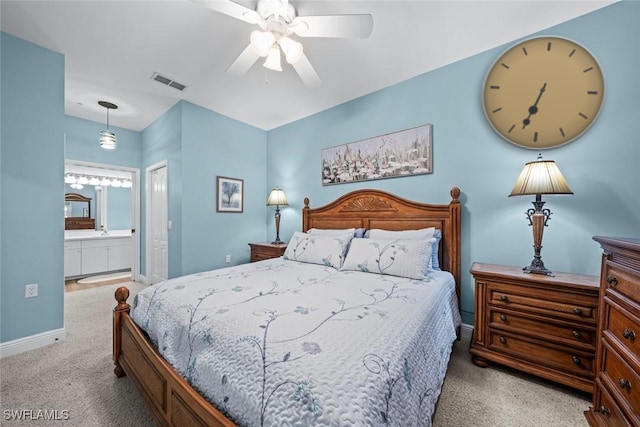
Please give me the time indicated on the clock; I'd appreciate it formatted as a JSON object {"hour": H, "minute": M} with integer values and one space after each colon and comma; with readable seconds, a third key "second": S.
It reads {"hour": 6, "minute": 33}
